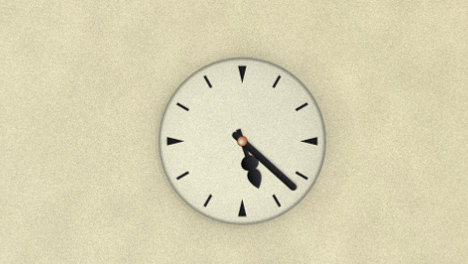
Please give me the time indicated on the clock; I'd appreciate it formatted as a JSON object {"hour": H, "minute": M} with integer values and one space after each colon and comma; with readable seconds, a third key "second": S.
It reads {"hour": 5, "minute": 22}
